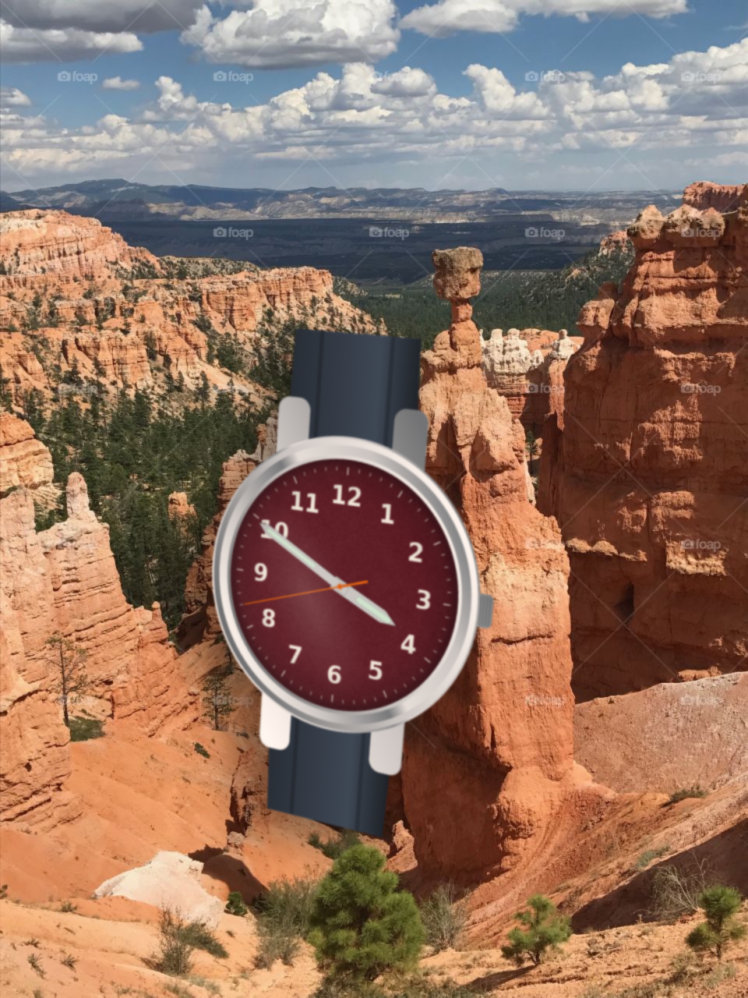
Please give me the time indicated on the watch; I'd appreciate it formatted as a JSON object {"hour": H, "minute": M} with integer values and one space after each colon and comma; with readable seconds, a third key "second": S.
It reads {"hour": 3, "minute": 49, "second": 42}
